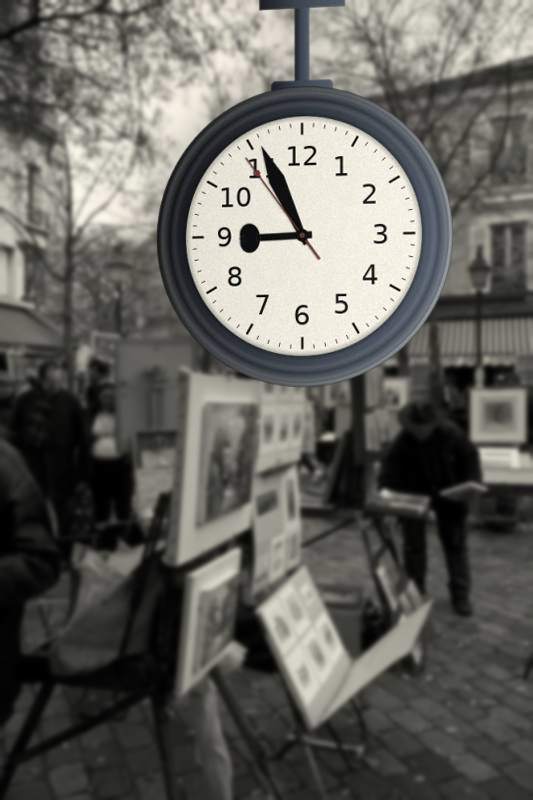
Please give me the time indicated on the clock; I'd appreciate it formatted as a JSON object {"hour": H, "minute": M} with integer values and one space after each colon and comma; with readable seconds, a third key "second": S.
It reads {"hour": 8, "minute": 55, "second": 54}
